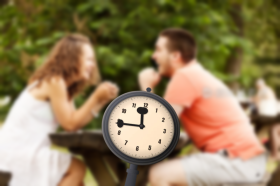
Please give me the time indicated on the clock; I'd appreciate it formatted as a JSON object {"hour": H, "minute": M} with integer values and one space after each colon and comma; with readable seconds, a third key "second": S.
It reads {"hour": 11, "minute": 44}
